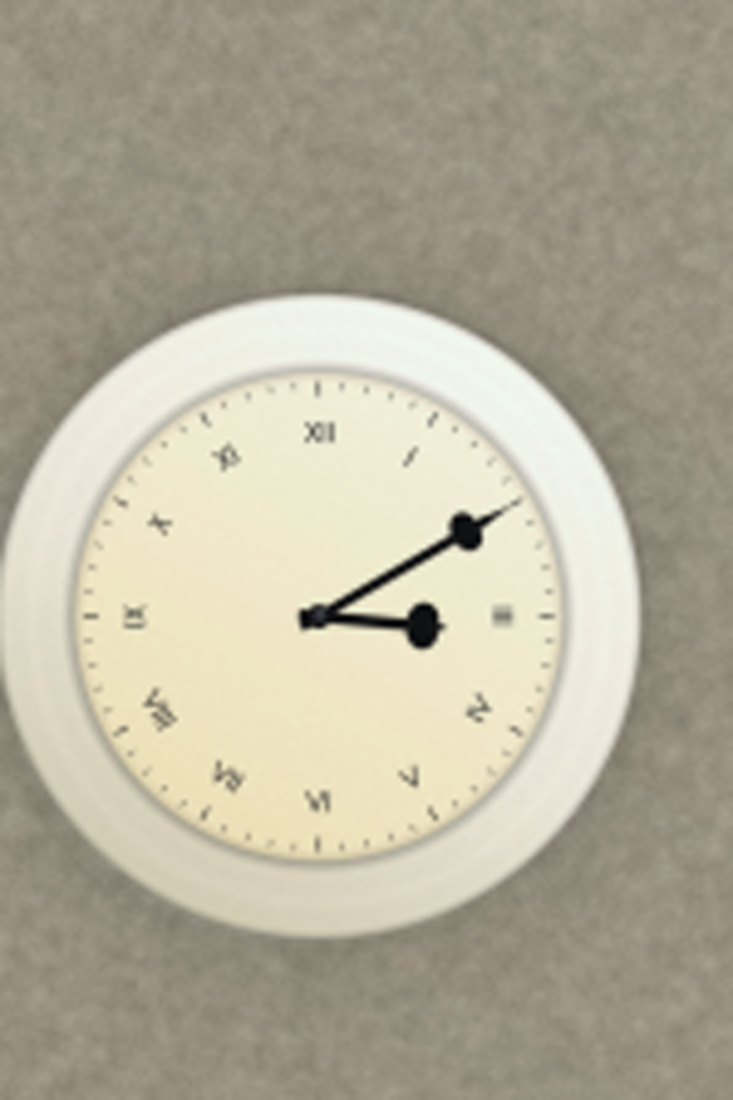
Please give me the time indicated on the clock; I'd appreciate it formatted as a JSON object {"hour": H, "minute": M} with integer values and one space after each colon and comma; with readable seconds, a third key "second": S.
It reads {"hour": 3, "minute": 10}
